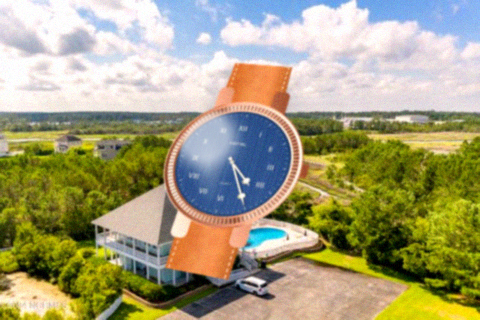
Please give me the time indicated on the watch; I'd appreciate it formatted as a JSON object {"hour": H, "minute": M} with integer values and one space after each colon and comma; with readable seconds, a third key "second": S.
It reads {"hour": 4, "minute": 25}
